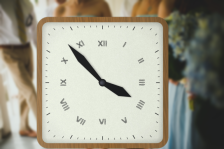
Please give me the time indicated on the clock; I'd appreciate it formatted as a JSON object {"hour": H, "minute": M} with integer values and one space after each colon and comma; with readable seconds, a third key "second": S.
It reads {"hour": 3, "minute": 53}
